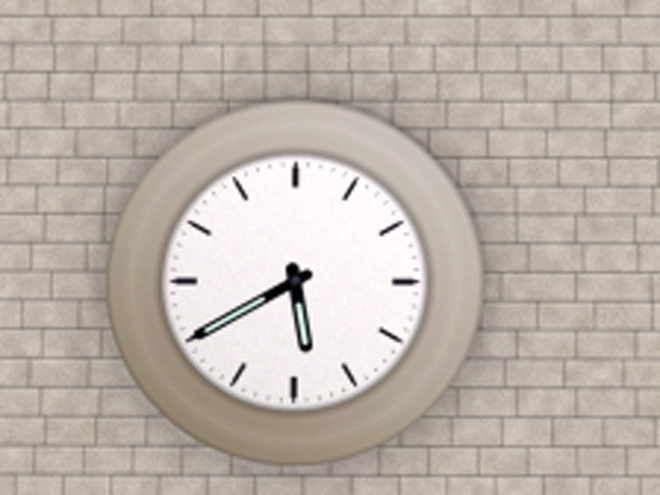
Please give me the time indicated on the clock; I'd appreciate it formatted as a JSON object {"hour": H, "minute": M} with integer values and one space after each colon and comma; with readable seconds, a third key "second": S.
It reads {"hour": 5, "minute": 40}
